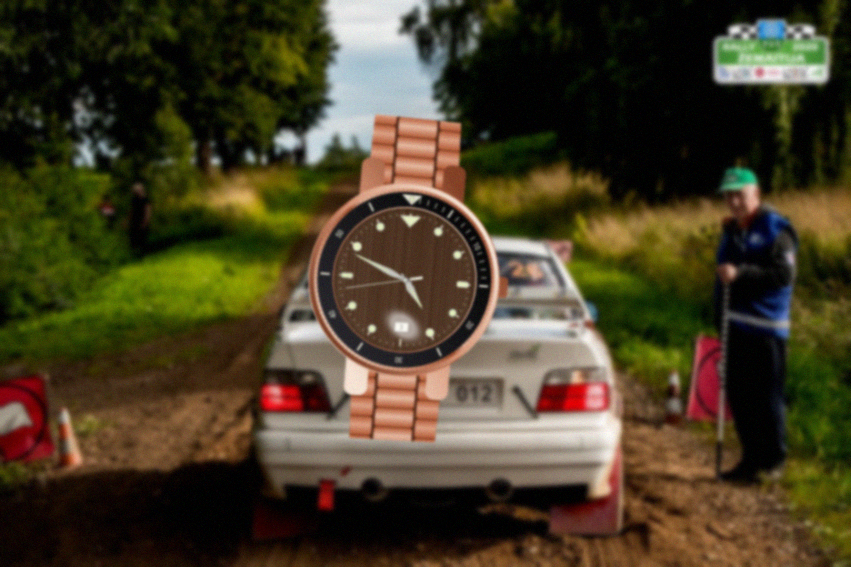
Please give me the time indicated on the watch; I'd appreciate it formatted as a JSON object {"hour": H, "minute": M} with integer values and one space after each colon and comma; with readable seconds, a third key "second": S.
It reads {"hour": 4, "minute": 48, "second": 43}
